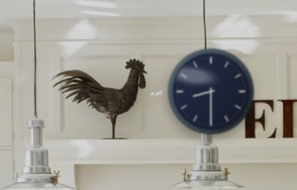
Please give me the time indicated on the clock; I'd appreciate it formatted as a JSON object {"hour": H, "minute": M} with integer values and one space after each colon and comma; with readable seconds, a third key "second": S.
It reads {"hour": 8, "minute": 30}
